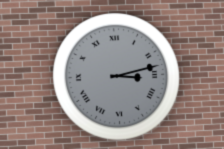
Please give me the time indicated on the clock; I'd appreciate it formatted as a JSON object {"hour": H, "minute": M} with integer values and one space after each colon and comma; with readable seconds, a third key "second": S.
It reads {"hour": 3, "minute": 13}
